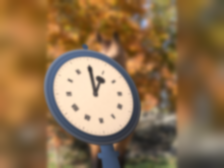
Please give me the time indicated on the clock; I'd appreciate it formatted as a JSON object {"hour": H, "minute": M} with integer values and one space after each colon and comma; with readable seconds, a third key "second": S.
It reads {"hour": 1, "minute": 0}
